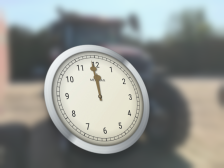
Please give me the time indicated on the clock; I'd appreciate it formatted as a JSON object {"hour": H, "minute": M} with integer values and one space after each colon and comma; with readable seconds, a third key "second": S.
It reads {"hour": 11, "minute": 59}
